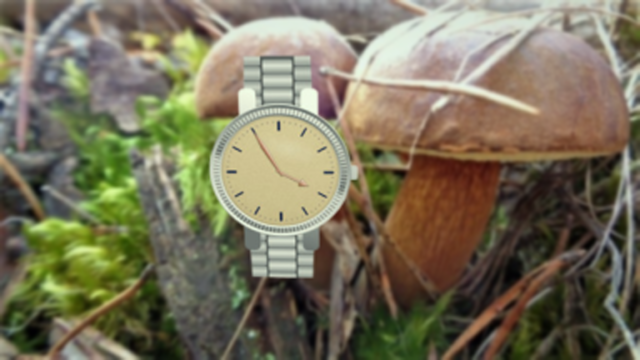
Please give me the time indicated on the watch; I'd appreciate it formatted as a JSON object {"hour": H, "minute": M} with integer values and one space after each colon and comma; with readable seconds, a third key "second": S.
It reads {"hour": 3, "minute": 55}
